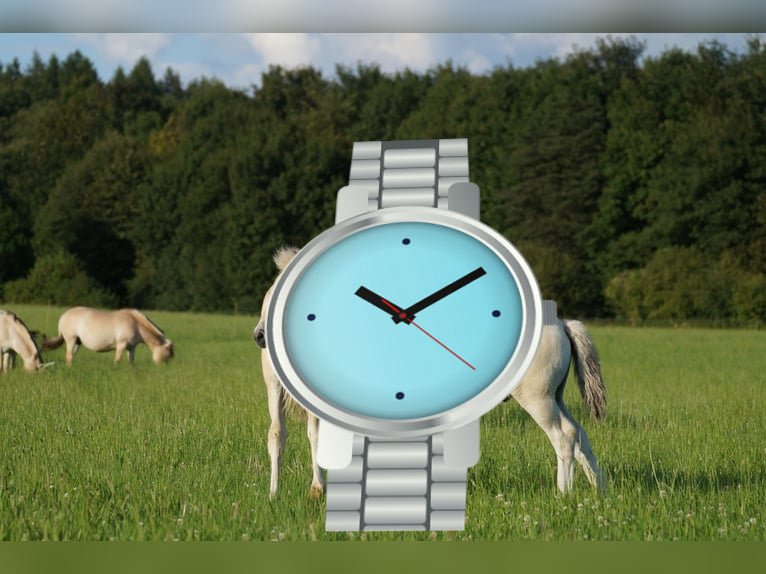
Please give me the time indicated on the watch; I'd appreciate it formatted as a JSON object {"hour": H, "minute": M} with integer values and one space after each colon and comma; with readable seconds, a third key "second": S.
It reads {"hour": 10, "minute": 9, "second": 22}
